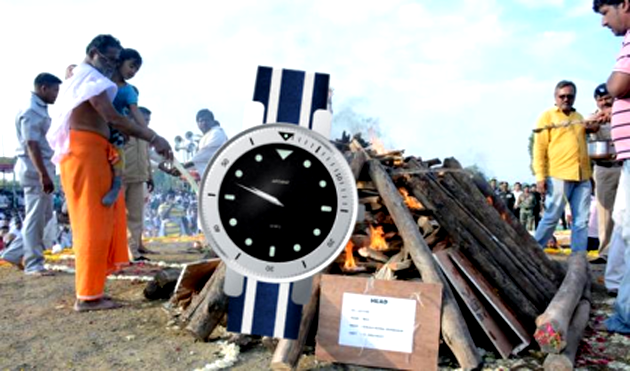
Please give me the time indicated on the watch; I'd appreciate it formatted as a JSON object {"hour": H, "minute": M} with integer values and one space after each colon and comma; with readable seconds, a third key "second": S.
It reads {"hour": 9, "minute": 48}
